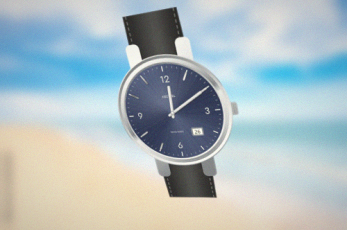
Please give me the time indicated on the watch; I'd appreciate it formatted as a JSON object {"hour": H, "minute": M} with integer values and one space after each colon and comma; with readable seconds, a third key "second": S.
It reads {"hour": 12, "minute": 10}
